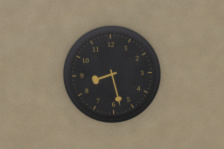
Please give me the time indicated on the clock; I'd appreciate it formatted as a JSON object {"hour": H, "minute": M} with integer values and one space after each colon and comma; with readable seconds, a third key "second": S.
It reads {"hour": 8, "minute": 28}
